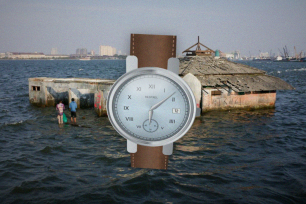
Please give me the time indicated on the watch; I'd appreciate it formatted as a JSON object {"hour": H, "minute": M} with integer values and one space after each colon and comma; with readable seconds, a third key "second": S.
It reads {"hour": 6, "minute": 8}
